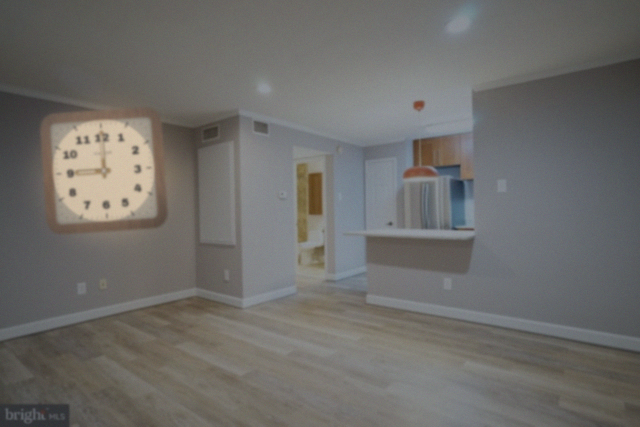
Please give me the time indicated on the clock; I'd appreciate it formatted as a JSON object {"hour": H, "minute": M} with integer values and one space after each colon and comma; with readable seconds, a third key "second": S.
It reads {"hour": 9, "minute": 0}
